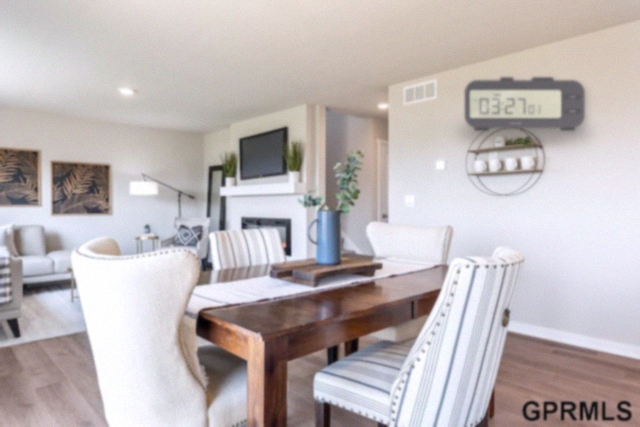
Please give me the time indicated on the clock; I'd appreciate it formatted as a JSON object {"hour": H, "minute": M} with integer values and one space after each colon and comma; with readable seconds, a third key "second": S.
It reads {"hour": 3, "minute": 27}
